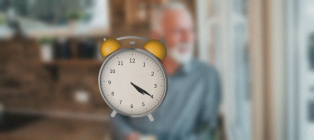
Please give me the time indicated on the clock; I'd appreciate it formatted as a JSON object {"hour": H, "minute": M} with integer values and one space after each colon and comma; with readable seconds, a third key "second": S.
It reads {"hour": 4, "minute": 20}
